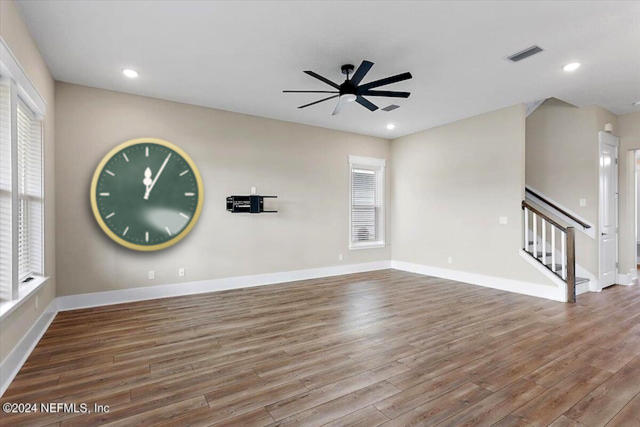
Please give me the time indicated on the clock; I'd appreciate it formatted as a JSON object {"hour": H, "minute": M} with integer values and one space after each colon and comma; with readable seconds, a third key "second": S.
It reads {"hour": 12, "minute": 5}
